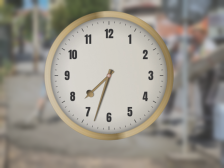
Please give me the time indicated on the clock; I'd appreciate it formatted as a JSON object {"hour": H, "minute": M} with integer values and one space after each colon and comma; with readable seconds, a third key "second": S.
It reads {"hour": 7, "minute": 33}
